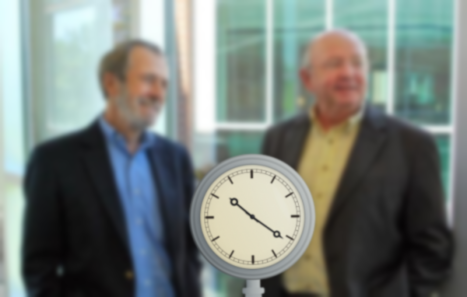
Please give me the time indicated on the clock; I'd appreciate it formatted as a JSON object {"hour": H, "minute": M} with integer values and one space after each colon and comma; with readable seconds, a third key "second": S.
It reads {"hour": 10, "minute": 21}
